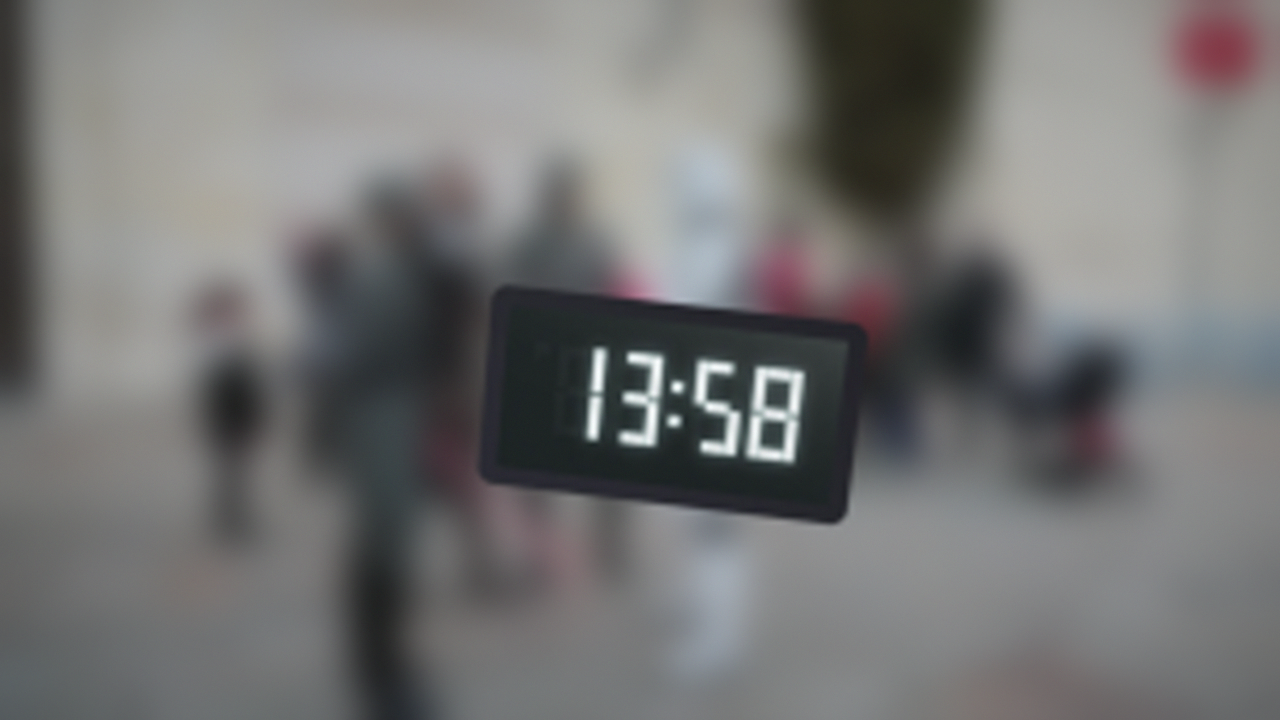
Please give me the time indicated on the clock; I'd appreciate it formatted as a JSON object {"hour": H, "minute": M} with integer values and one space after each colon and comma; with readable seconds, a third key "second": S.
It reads {"hour": 13, "minute": 58}
